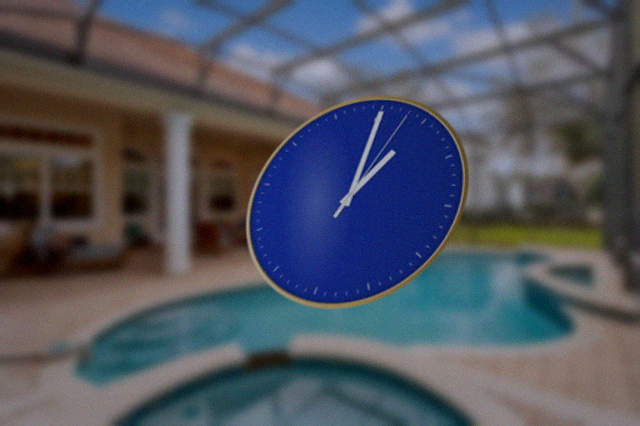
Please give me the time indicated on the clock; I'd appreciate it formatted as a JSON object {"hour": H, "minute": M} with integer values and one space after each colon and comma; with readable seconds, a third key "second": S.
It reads {"hour": 1, "minute": 0, "second": 3}
